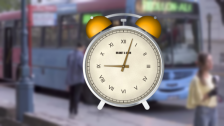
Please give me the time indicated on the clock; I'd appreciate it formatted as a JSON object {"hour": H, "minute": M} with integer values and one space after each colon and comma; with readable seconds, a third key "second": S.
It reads {"hour": 9, "minute": 3}
